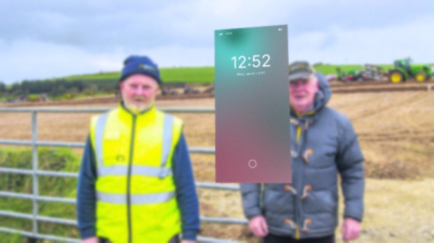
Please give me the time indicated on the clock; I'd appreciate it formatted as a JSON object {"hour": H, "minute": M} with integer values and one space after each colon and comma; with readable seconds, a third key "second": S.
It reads {"hour": 12, "minute": 52}
